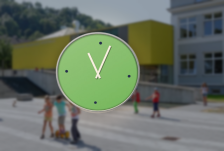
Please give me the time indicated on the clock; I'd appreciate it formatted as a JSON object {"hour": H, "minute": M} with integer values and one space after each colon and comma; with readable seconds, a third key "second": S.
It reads {"hour": 11, "minute": 3}
